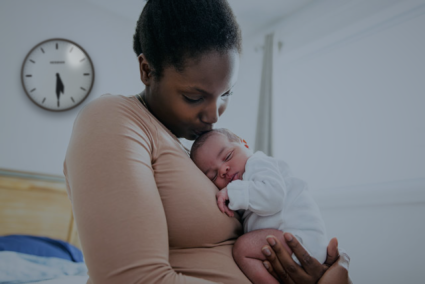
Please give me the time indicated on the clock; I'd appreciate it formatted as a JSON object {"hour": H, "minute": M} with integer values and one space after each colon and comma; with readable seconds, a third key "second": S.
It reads {"hour": 5, "minute": 30}
